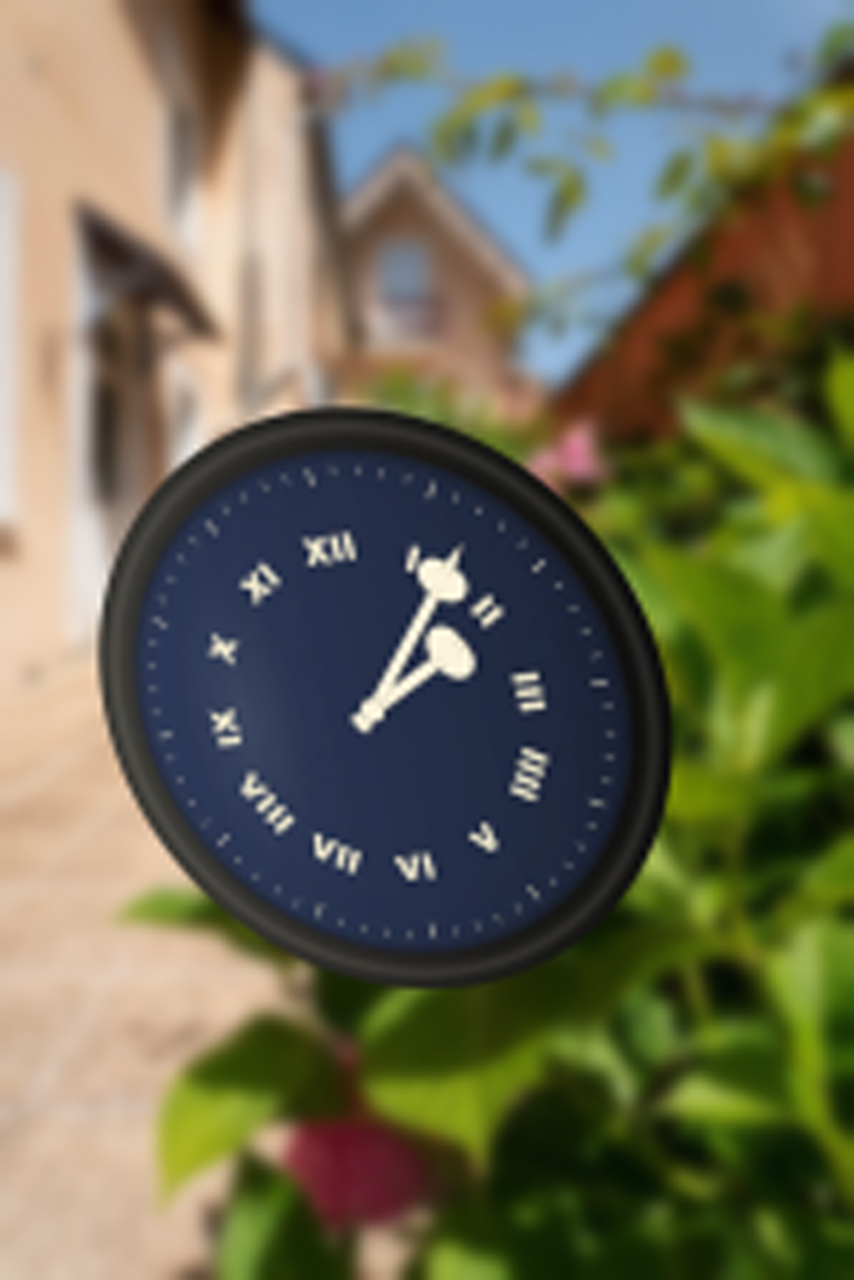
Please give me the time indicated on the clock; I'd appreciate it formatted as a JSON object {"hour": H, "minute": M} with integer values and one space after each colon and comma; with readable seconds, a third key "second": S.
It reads {"hour": 2, "minute": 7}
